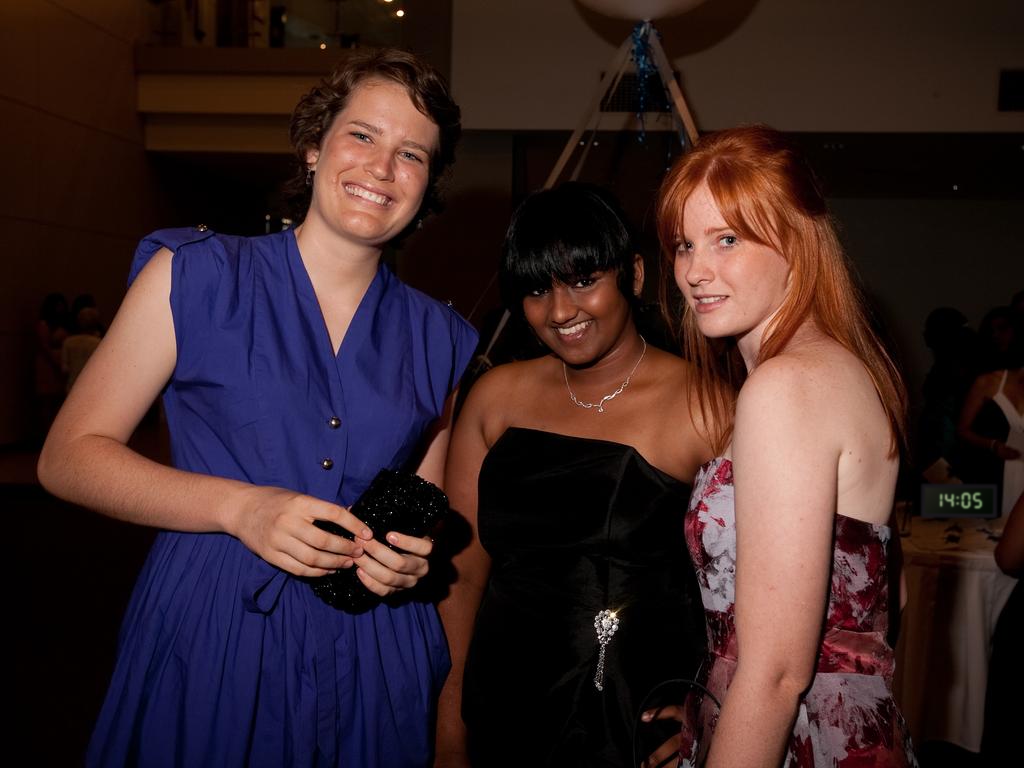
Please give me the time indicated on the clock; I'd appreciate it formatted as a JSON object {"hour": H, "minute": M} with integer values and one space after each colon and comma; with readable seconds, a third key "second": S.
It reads {"hour": 14, "minute": 5}
